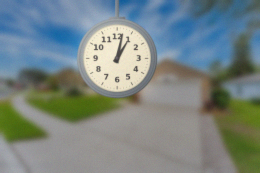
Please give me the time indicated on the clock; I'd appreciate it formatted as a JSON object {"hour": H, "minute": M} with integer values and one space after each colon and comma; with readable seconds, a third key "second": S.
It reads {"hour": 1, "minute": 2}
